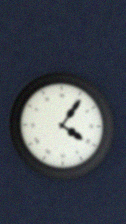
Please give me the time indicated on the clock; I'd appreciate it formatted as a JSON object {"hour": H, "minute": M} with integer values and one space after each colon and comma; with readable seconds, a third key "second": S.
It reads {"hour": 4, "minute": 6}
